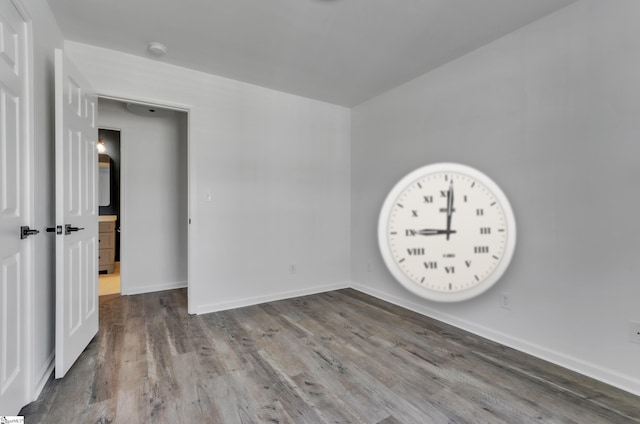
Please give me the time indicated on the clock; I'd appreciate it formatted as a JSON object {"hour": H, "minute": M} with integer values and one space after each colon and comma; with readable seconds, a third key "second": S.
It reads {"hour": 9, "minute": 1}
